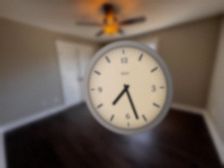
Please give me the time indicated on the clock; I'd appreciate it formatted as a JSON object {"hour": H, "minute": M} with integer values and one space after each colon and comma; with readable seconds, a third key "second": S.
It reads {"hour": 7, "minute": 27}
